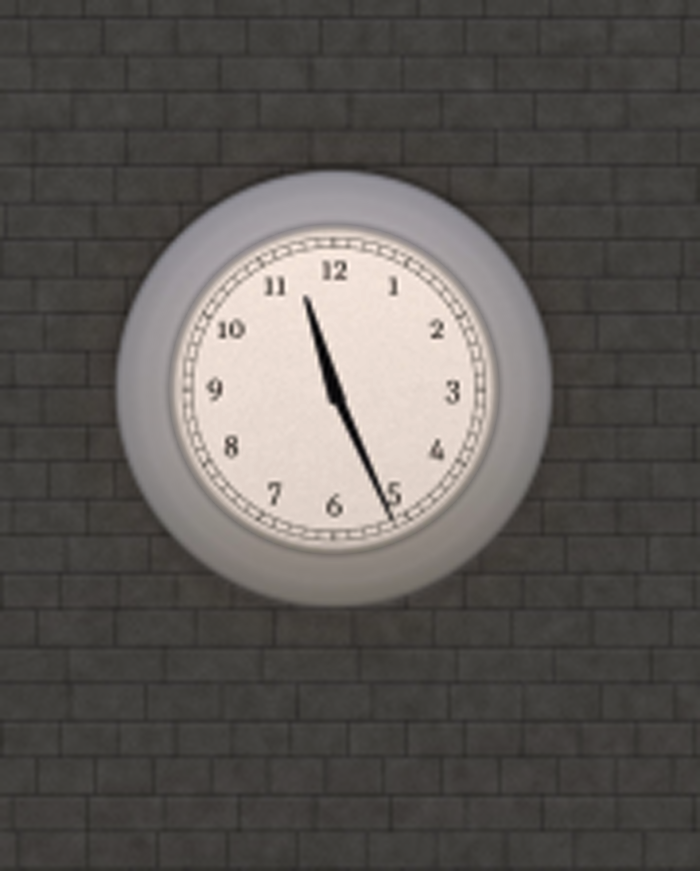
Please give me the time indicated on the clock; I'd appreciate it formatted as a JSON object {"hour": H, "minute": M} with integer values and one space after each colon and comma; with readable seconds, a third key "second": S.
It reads {"hour": 11, "minute": 26}
